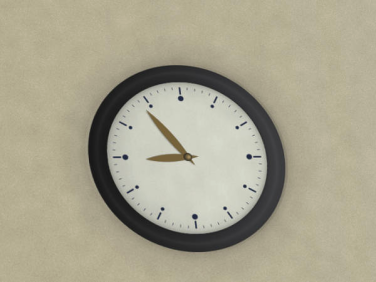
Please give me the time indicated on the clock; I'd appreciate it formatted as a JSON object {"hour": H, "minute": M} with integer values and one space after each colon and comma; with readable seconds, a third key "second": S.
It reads {"hour": 8, "minute": 54}
